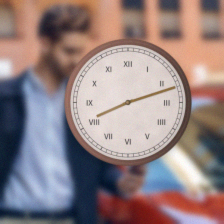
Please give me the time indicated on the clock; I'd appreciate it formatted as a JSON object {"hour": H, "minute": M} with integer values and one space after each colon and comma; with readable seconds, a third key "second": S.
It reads {"hour": 8, "minute": 12}
